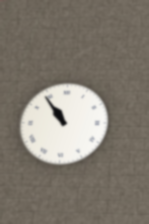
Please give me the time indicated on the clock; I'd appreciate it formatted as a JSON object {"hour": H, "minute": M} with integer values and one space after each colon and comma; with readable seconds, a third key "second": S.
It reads {"hour": 10, "minute": 54}
